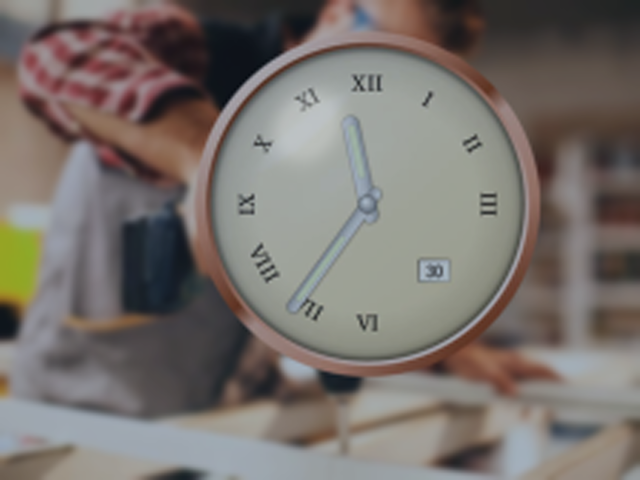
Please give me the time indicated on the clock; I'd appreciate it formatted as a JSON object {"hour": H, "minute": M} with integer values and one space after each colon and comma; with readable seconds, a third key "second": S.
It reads {"hour": 11, "minute": 36}
